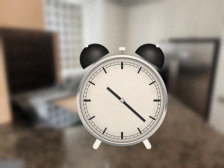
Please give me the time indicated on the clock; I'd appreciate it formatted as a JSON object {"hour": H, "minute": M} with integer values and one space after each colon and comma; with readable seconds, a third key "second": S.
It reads {"hour": 10, "minute": 22}
